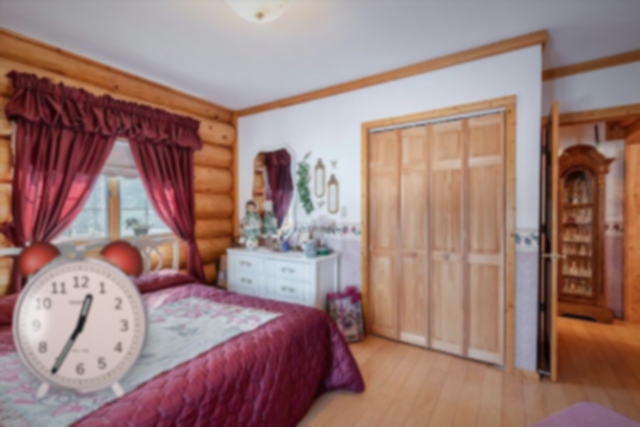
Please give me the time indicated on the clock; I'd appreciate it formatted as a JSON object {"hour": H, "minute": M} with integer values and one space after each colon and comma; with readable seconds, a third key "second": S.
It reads {"hour": 12, "minute": 35}
